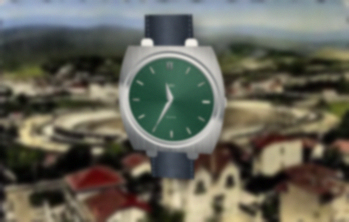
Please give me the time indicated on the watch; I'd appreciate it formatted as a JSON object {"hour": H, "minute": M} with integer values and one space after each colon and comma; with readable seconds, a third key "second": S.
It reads {"hour": 11, "minute": 35}
